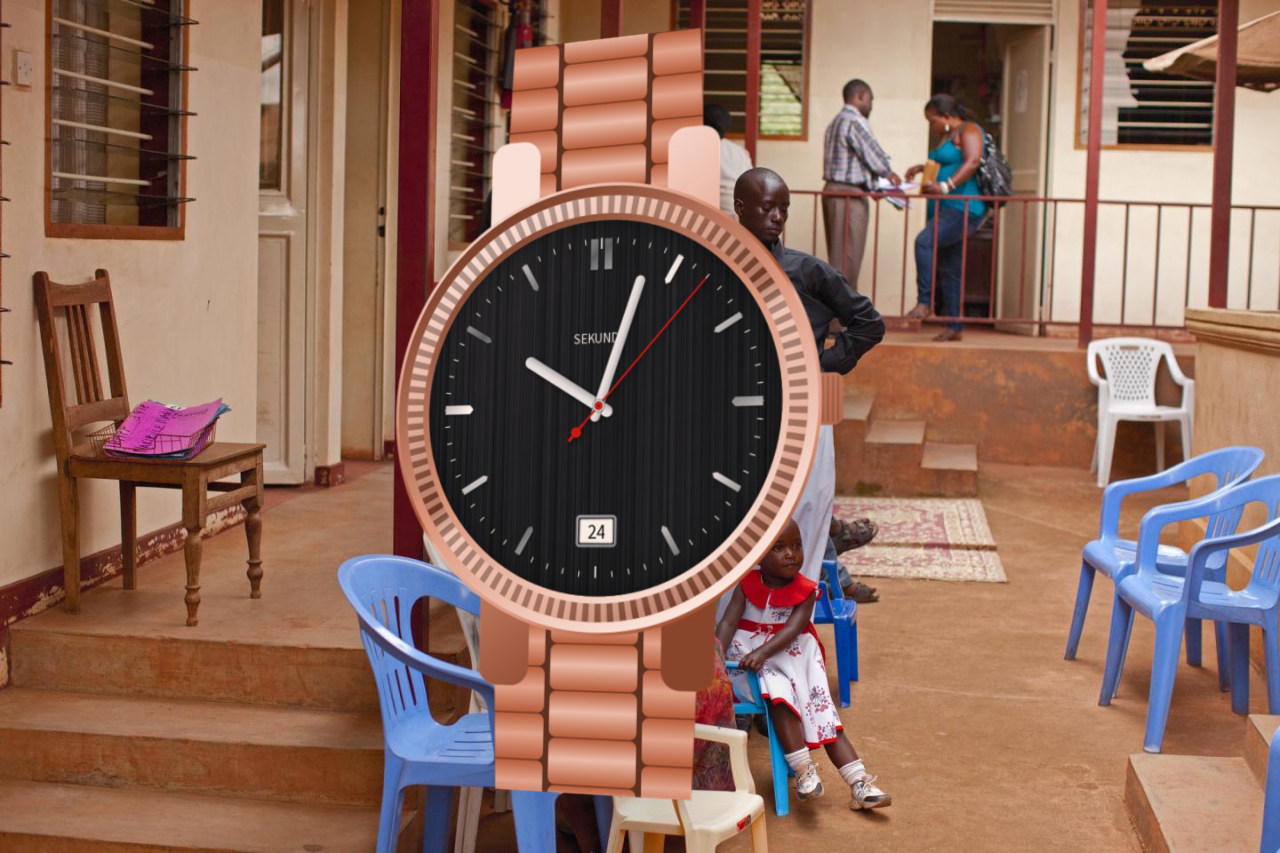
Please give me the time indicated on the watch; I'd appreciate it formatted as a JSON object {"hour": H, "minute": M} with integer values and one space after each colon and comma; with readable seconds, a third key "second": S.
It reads {"hour": 10, "minute": 3, "second": 7}
